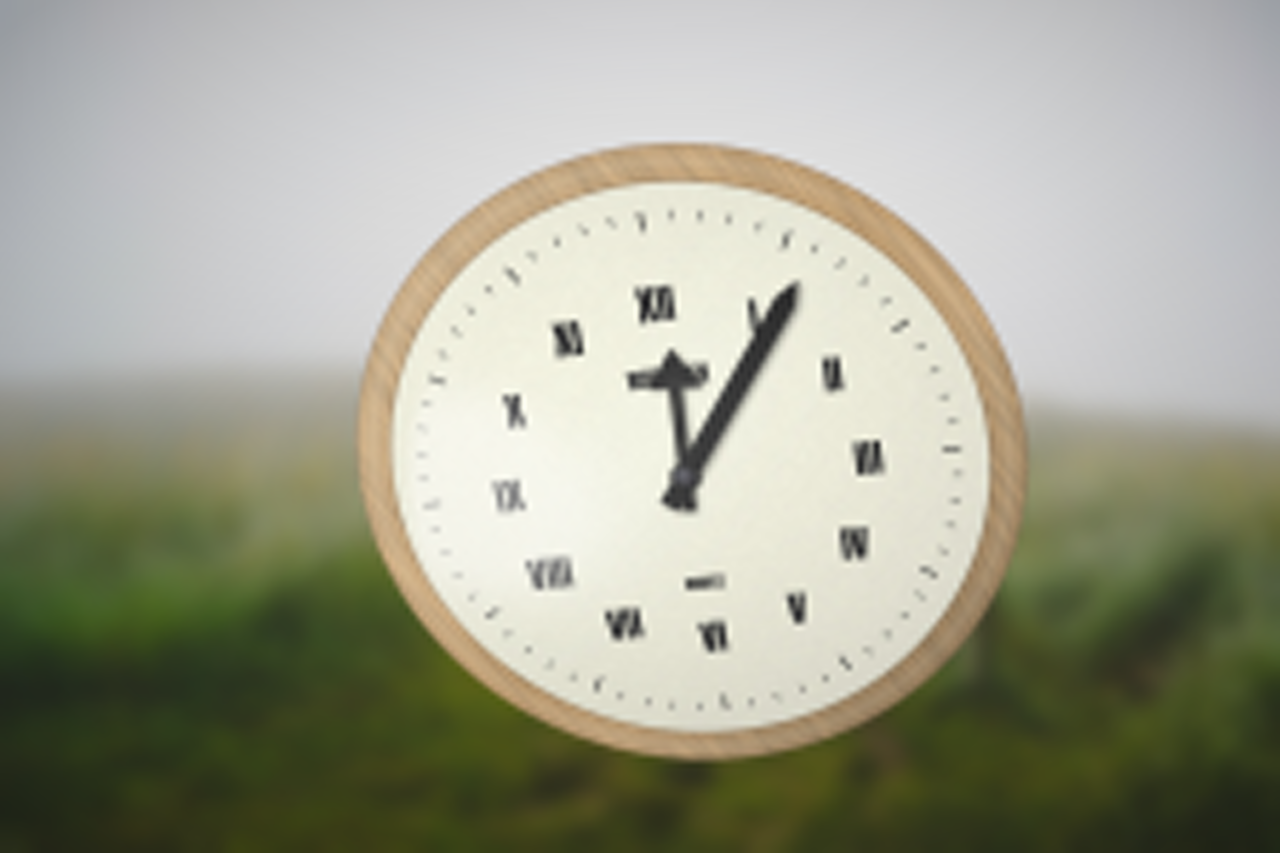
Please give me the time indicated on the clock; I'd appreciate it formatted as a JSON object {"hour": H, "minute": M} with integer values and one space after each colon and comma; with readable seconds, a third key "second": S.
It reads {"hour": 12, "minute": 6}
